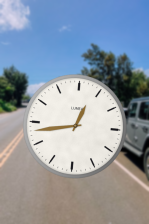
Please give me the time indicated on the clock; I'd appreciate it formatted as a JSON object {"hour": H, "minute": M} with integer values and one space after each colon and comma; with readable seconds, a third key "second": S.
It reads {"hour": 12, "minute": 43}
